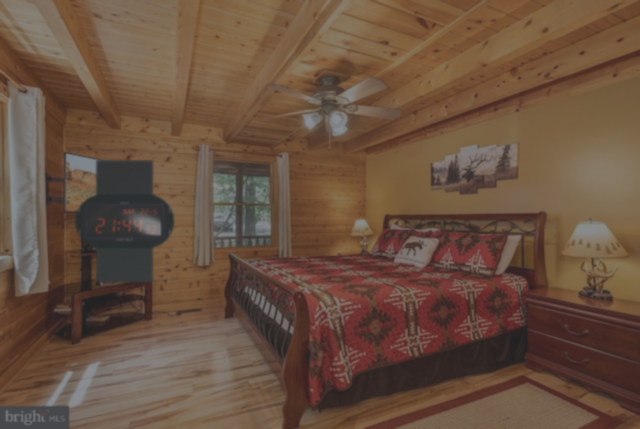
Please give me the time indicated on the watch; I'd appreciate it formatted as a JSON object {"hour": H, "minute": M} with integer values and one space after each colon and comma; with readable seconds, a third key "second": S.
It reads {"hour": 21, "minute": 44}
